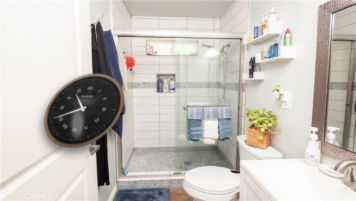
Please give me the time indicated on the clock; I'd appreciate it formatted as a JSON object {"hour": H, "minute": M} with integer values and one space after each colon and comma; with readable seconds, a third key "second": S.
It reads {"hour": 10, "minute": 41}
